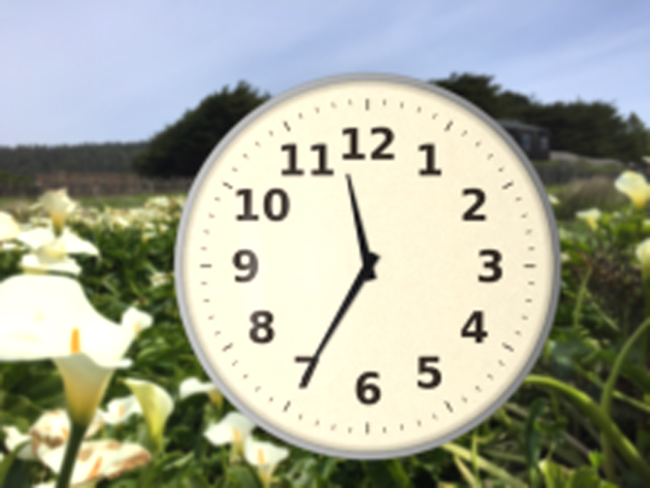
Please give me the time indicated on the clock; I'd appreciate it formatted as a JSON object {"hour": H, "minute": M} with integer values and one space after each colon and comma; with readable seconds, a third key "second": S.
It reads {"hour": 11, "minute": 35}
